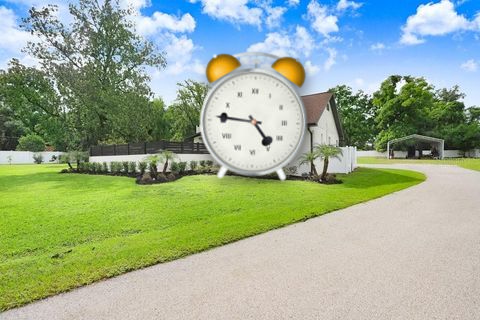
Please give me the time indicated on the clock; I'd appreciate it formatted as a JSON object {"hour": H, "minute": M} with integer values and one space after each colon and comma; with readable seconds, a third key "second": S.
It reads {"hour": 4, "minute": 46}
